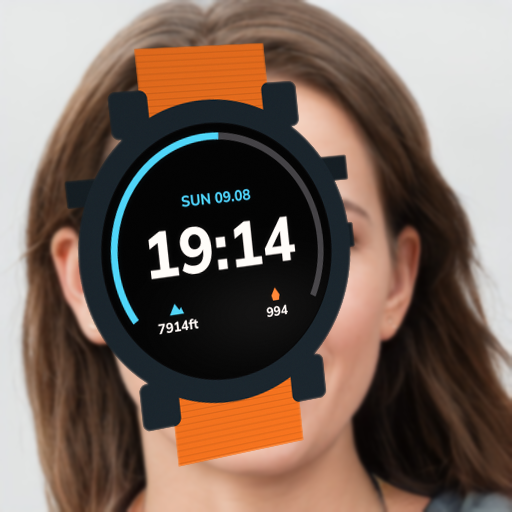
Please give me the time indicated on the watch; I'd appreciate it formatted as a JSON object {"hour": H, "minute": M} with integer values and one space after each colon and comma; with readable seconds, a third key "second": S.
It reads {"hour": 19, "minute": 14}
